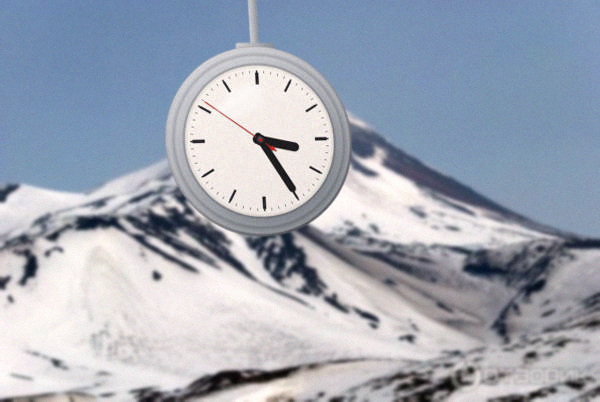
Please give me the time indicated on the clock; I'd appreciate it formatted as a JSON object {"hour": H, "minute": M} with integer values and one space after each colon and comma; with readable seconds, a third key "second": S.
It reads {"hour": 3, "minute": 24, "second": 51}
